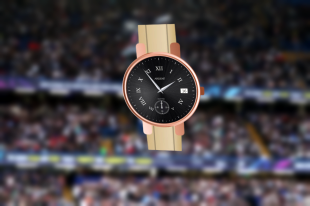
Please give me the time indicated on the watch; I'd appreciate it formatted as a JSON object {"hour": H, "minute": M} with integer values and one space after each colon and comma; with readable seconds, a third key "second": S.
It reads {"hour": 1, "minute": 54}
